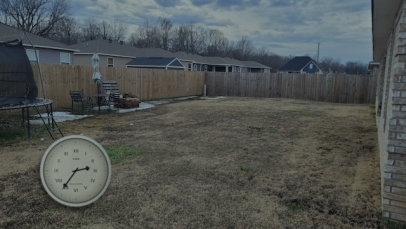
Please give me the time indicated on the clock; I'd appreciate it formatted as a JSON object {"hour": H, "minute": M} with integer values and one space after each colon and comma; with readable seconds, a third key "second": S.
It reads {"hour": 2, "minute": 36}
